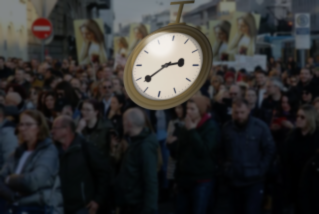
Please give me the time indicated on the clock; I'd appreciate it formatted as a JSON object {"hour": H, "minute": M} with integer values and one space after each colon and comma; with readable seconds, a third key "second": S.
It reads {"hour": 2, "minute": 38}
